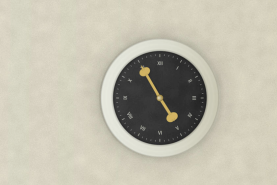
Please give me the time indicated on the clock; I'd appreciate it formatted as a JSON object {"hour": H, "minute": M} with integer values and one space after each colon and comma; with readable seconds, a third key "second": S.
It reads {"hour": 4, "minute": 55}
